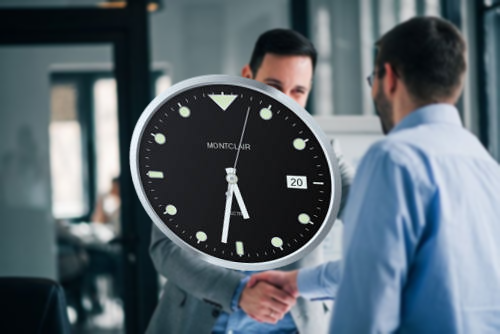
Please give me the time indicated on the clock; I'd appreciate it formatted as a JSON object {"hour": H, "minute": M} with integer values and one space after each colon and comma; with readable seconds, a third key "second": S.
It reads {"hour": 5, "minute": 32, "second": 3}
